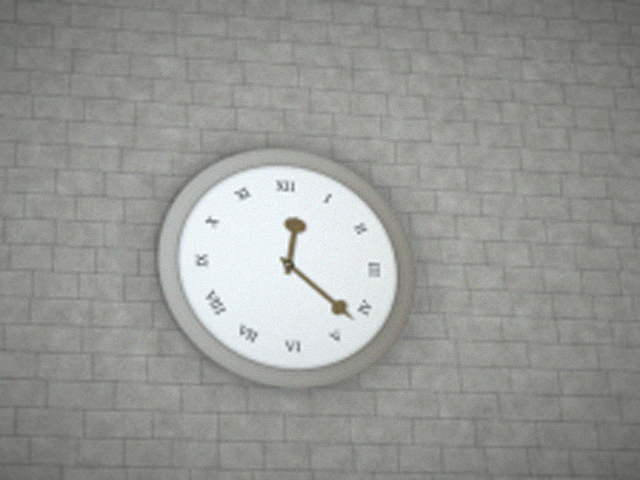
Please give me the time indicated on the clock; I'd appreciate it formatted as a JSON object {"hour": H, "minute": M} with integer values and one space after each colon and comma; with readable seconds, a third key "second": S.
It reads {"hour": 12, "minute": 22}
